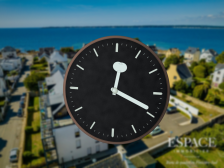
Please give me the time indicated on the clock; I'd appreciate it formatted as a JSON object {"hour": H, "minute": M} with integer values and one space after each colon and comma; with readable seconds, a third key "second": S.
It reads {"hour": 12, "minute": 19}
